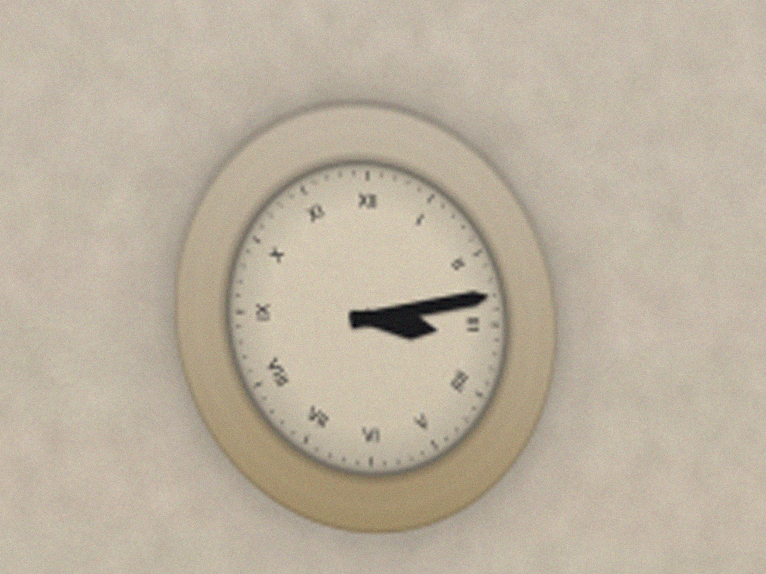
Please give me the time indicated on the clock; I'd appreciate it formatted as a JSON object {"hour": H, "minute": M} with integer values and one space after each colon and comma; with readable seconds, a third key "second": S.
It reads {"hour": 3, "minute": 13}
